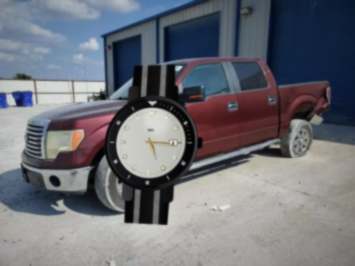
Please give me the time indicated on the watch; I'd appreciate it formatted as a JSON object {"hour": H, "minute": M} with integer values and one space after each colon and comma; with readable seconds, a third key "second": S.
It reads {"hour": 5, "minute": 16}
